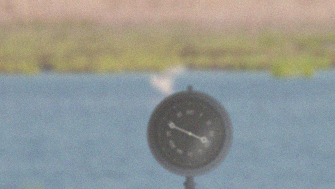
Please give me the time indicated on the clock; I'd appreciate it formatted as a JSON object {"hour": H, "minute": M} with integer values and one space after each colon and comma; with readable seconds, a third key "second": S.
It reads {"hour": 3, "minute": 49}
